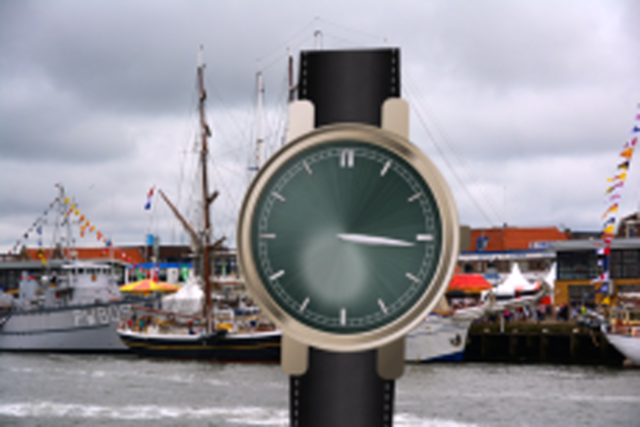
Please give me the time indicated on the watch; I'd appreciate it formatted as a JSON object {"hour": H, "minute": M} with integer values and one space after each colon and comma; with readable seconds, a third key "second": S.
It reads {"hour": 3, "minute": 16}
